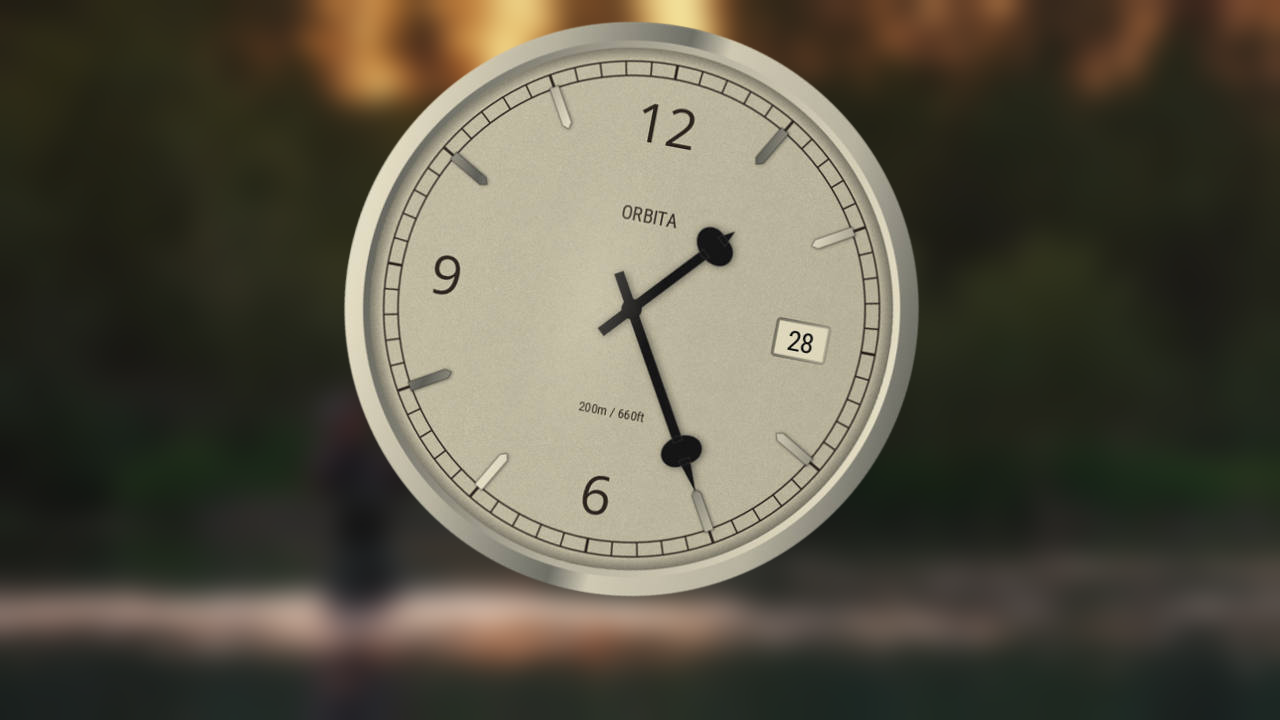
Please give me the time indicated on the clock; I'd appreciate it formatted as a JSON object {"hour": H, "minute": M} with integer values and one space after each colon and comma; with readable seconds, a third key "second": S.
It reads {"hour": 1, "minute": 25}
